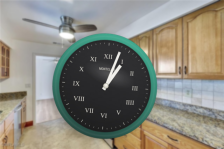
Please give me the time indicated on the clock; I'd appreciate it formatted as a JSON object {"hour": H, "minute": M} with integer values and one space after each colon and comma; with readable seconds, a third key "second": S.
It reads {"hour": 1, "minute": 3}
